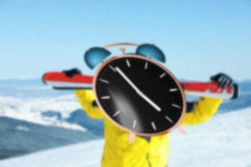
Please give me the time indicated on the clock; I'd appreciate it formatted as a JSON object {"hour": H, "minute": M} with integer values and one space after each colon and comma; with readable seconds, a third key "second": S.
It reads {"hour": 4, "minute": 56}
